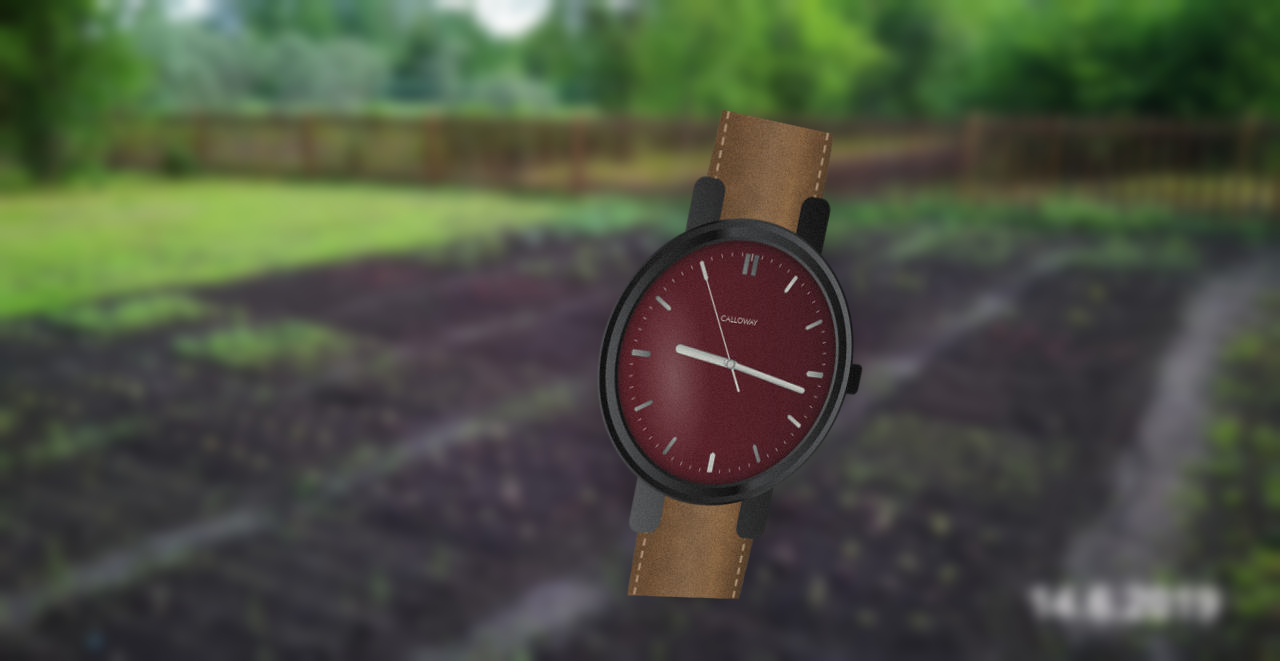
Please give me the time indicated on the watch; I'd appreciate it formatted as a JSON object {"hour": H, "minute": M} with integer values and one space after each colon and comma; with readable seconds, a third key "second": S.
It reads {"hour": 9, "minute": 16, "second": 55}
